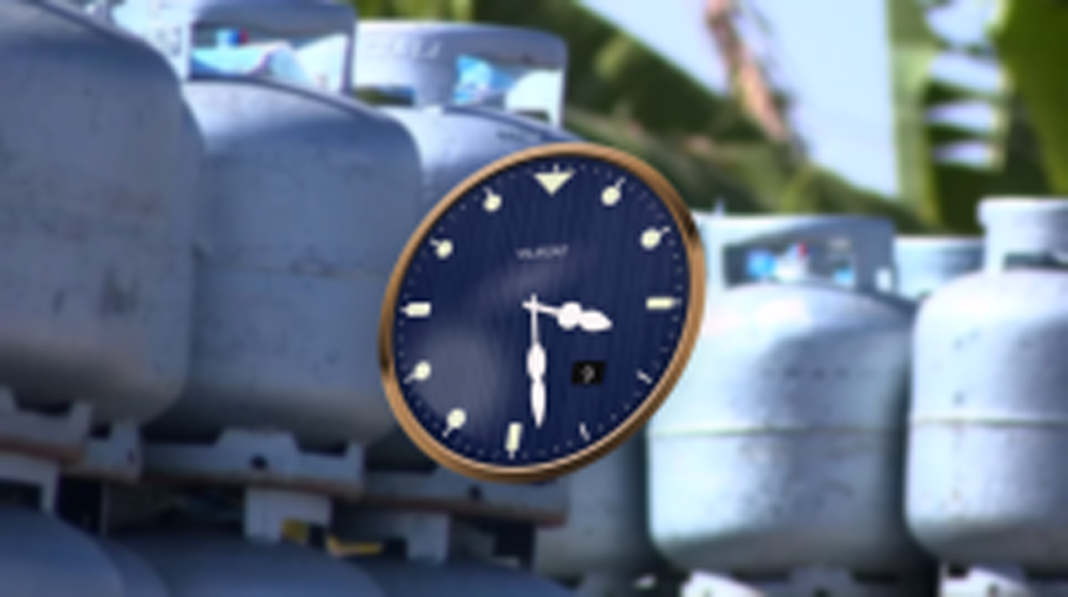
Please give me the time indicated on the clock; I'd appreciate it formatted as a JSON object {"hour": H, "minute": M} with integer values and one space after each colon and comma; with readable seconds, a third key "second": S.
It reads {"hour": 3, "minute": 28}
